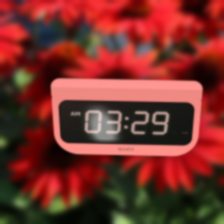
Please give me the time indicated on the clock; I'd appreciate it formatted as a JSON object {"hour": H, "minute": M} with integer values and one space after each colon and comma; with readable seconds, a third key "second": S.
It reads {"hour": 3, "minute": 29}
